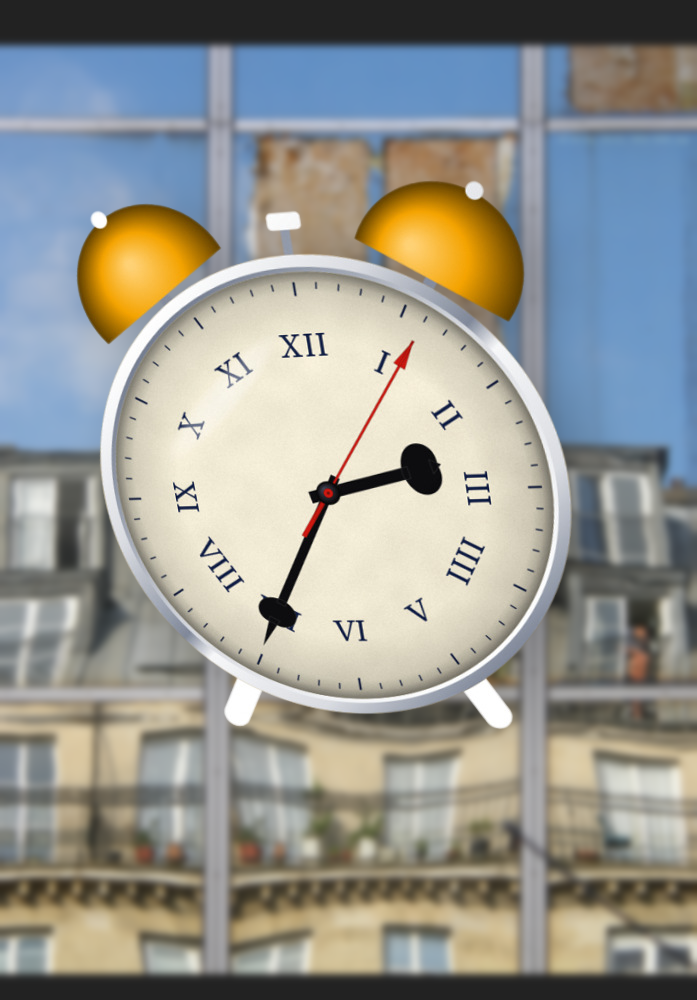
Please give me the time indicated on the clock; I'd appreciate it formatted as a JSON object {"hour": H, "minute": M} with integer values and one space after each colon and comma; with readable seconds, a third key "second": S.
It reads {"hour": 2, "minute": 35, "second": 6}
